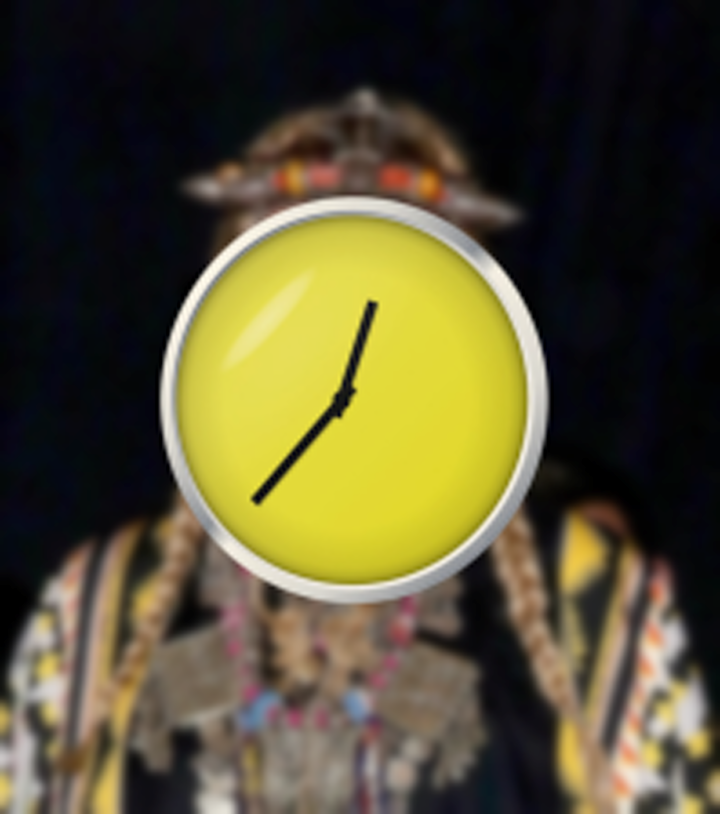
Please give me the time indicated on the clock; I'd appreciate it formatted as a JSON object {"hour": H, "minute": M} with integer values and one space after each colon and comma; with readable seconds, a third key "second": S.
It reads {"hour": 12, "minute": 37}
